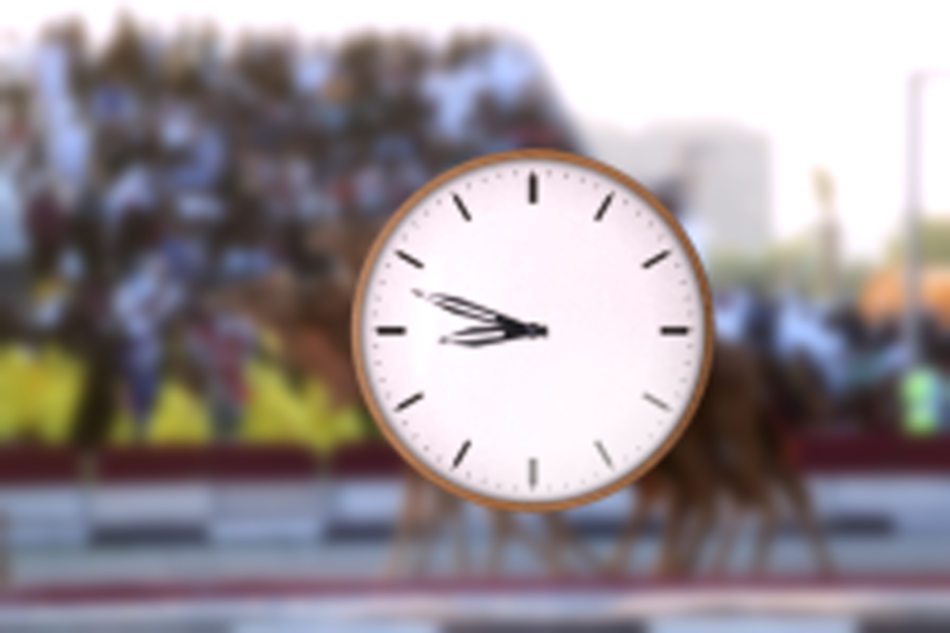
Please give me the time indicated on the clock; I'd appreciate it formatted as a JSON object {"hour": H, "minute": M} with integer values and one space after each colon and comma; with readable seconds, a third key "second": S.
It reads {"hour": 8, "minute": 48}
